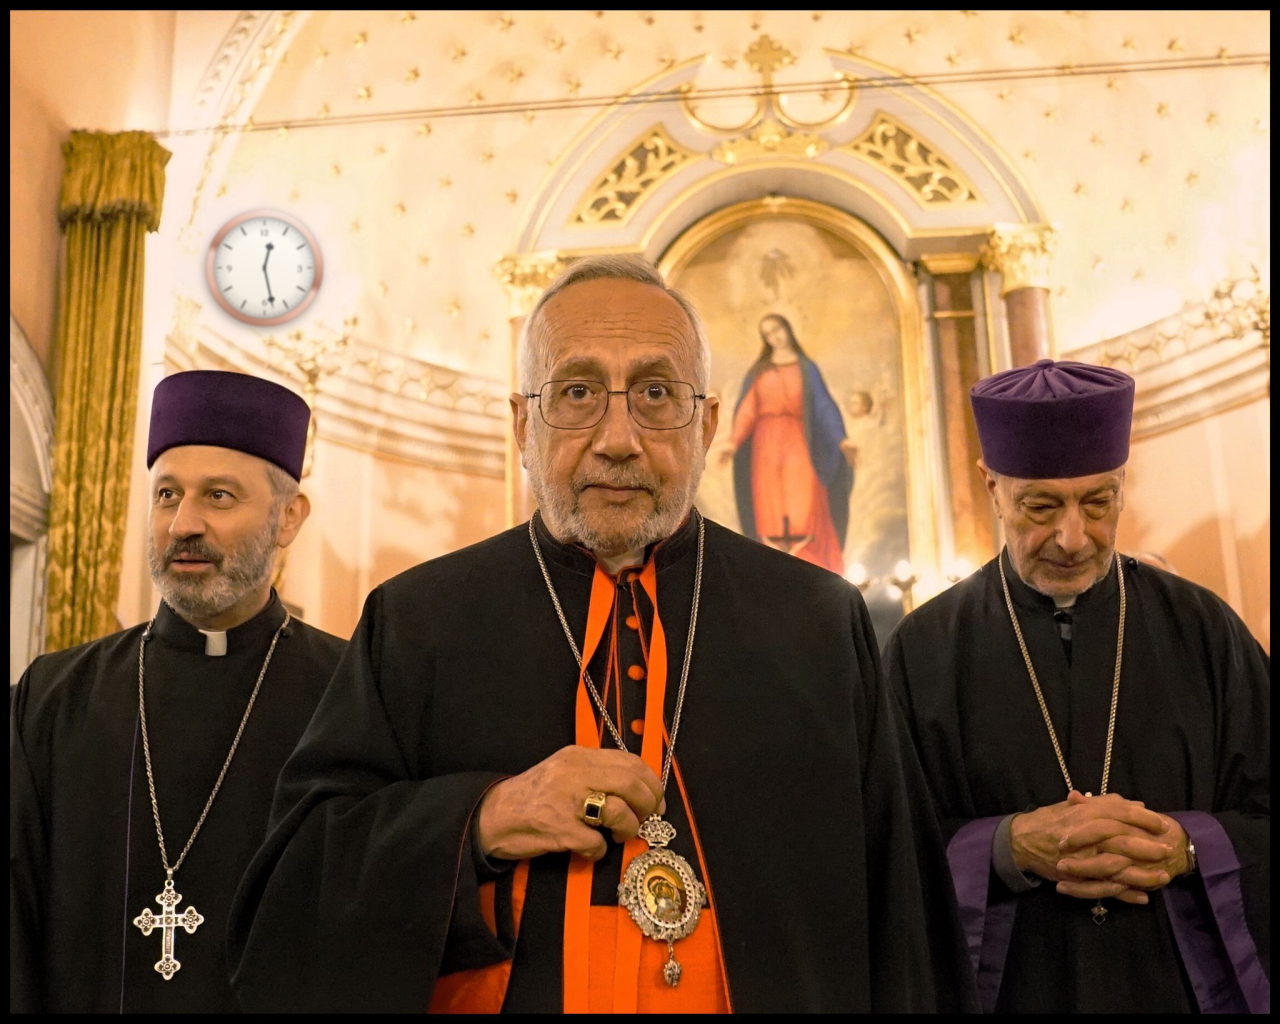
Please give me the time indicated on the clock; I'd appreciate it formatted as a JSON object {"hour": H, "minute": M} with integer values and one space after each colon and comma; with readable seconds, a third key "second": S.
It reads {"hour": 12, "minute": 28}
